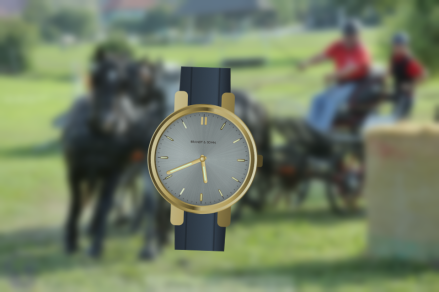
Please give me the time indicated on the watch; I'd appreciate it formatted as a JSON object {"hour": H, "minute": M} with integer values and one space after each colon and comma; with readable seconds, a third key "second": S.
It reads {"hour": 5, "minute": 41}
